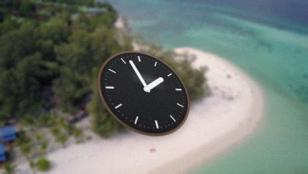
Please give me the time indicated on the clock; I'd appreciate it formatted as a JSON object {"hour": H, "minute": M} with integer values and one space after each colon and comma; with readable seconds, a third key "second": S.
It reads {"hour": 1, "minute": 57}
